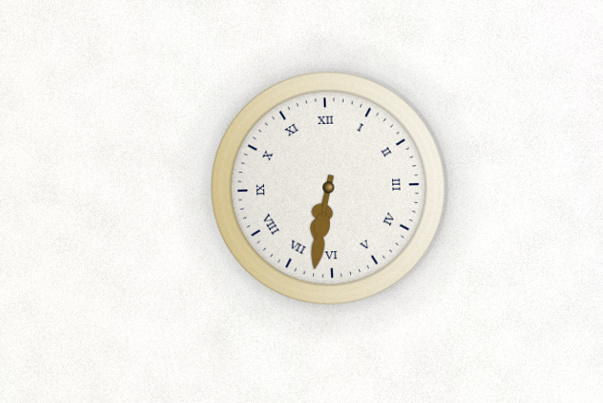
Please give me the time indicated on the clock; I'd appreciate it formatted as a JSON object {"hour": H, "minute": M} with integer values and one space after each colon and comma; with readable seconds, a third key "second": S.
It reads {"hour": 6, "minute": 32}
